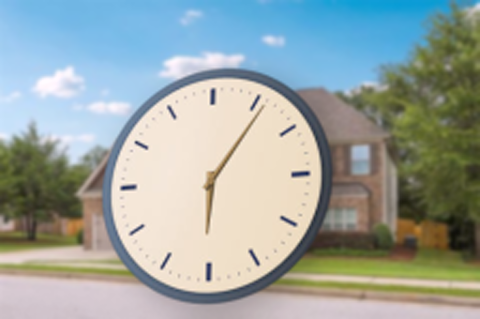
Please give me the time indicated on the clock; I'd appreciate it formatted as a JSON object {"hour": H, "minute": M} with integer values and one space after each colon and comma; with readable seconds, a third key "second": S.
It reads {"hour": 6, "minute": 6}
